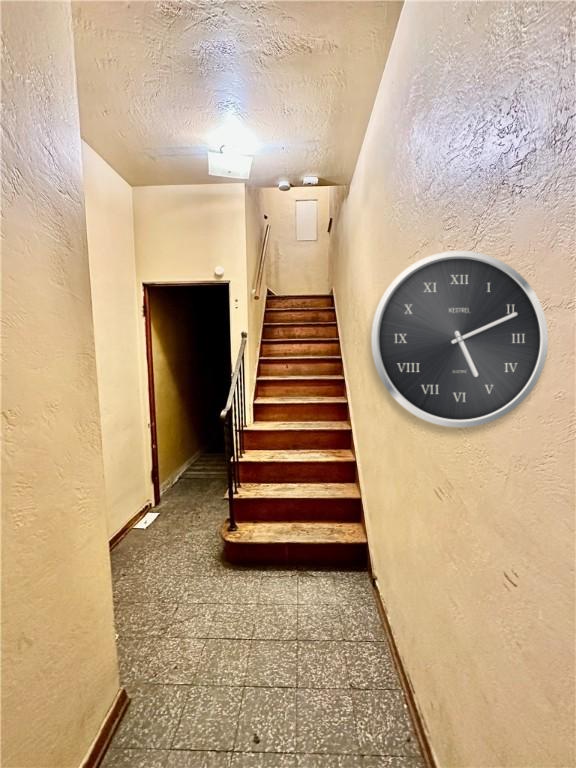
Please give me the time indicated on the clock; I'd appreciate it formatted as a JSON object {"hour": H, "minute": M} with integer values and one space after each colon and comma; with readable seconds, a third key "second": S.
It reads {"hour": 5, "minute": 11}
